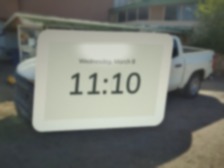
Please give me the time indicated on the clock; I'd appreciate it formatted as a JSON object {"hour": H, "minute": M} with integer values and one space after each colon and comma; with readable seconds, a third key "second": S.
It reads {"hour": 11, "minute": 10}
